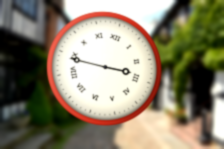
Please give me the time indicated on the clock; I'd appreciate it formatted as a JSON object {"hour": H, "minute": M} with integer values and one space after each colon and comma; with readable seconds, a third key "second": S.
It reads {"hour": 2, "minute": 44}
